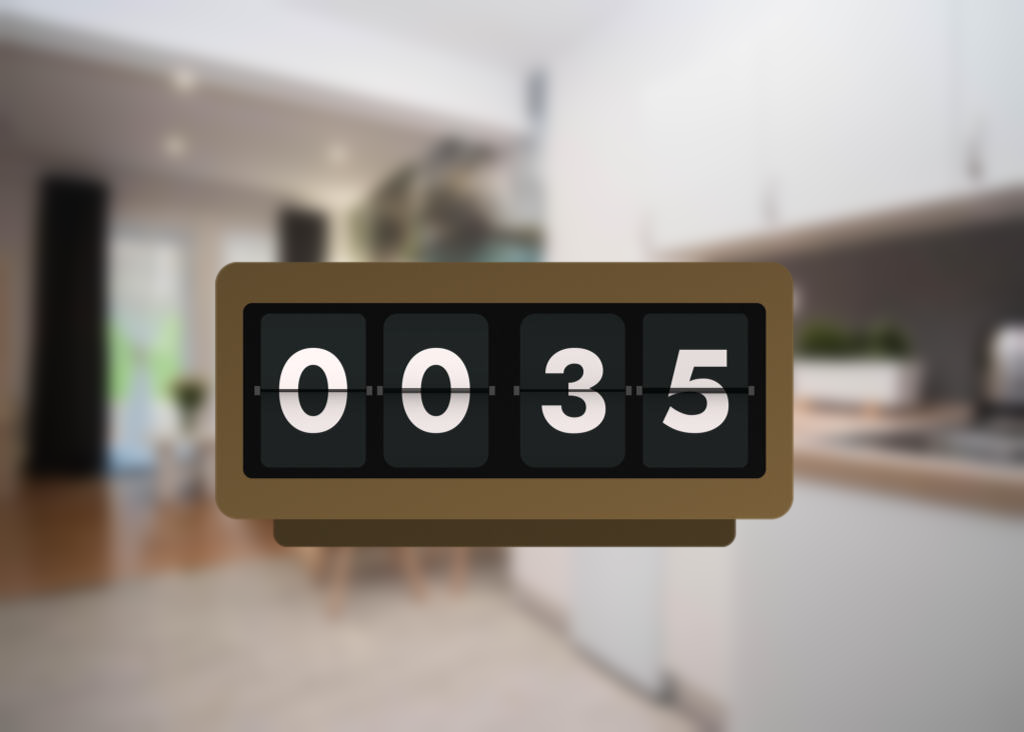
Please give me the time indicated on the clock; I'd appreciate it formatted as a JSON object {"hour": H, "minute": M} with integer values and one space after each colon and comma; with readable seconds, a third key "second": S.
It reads {"hour": 0, "minute": 35}
